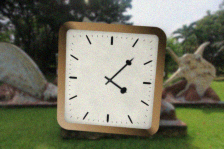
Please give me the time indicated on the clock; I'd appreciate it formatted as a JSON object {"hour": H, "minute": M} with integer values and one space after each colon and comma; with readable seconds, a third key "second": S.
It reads {"hour": 4, "minute": 7}
